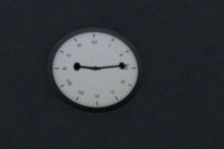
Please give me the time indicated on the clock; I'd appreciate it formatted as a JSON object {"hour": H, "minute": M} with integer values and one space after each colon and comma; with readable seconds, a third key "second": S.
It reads {"hour": 9, "minute": 14}
